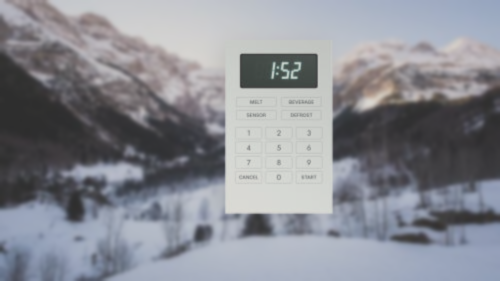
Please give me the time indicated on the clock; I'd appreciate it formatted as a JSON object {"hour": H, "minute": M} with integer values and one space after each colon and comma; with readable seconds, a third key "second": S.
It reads {"hour": 1, "minute": 52}
